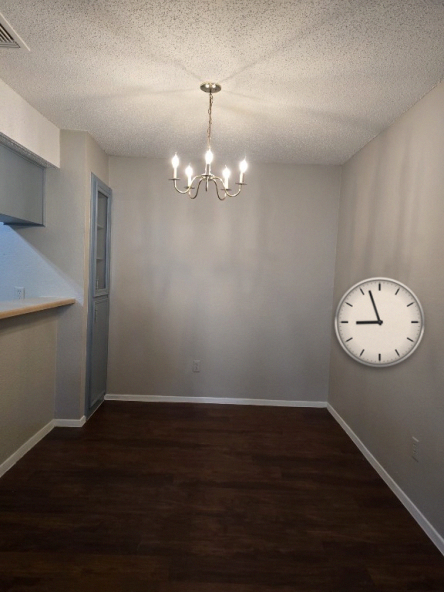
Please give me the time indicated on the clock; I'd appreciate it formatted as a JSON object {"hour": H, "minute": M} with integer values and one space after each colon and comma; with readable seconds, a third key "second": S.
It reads {"hour": 8, "minute": 57}
